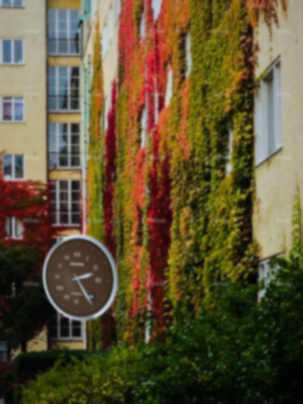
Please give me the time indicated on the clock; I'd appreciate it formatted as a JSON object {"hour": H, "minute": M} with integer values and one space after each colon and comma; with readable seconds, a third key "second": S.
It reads {"hour": 2, "minute": 24}
